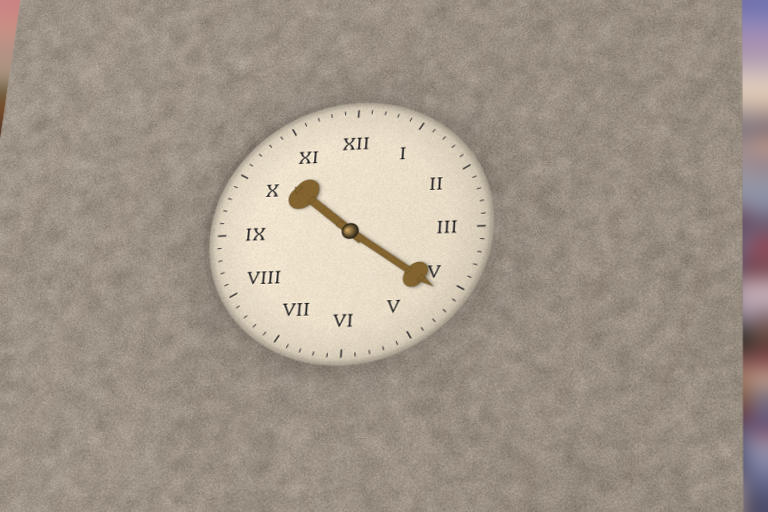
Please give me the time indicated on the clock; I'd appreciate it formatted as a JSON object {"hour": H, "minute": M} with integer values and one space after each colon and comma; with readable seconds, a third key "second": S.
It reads {"hour": 10, "minute": 21}
